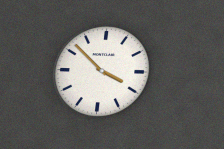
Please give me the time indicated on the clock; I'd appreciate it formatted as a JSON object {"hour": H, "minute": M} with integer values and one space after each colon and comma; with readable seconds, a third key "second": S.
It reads {"hour": 3, "minute": 52}
